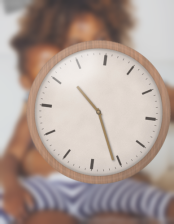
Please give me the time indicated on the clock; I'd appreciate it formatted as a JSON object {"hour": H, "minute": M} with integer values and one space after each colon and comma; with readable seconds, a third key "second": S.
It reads {"hour": 10, "minute": 26}
